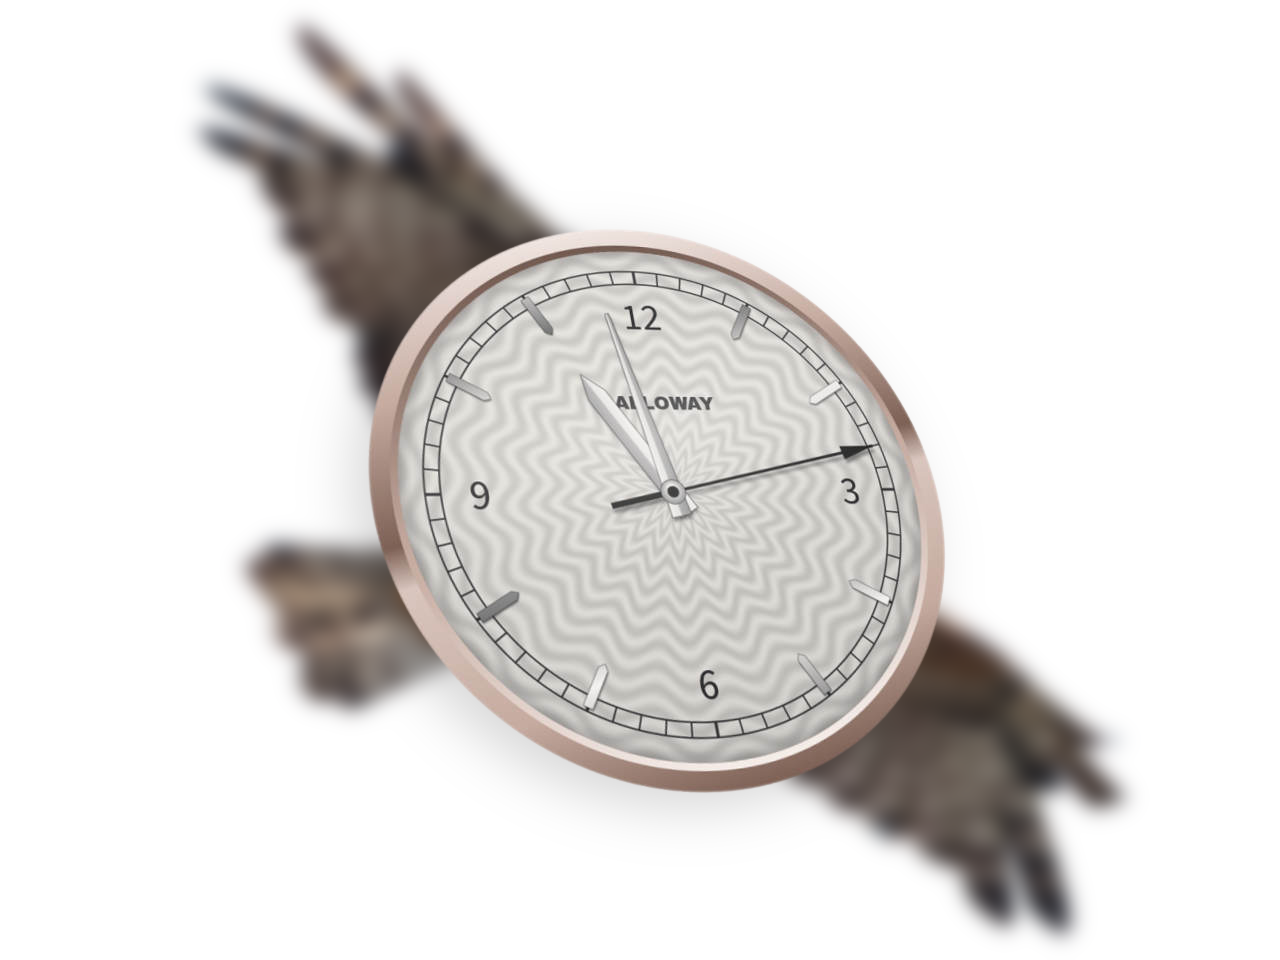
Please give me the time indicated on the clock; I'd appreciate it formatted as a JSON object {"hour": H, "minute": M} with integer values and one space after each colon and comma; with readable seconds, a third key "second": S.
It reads {"hour": 10, "minute": 58, "second": 13}
